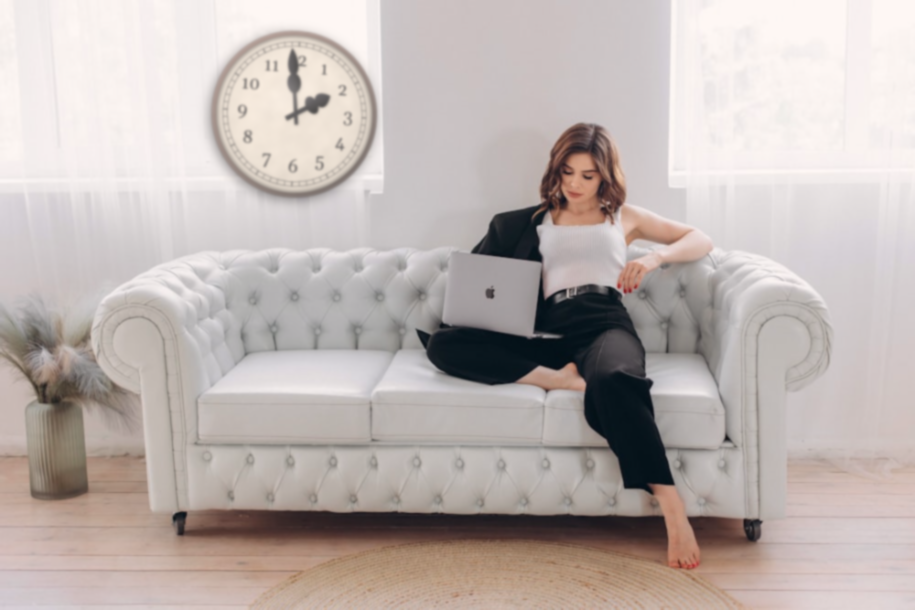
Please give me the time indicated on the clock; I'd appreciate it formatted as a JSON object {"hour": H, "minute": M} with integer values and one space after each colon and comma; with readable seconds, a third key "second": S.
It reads {"hour": 1, "minute": 59}
